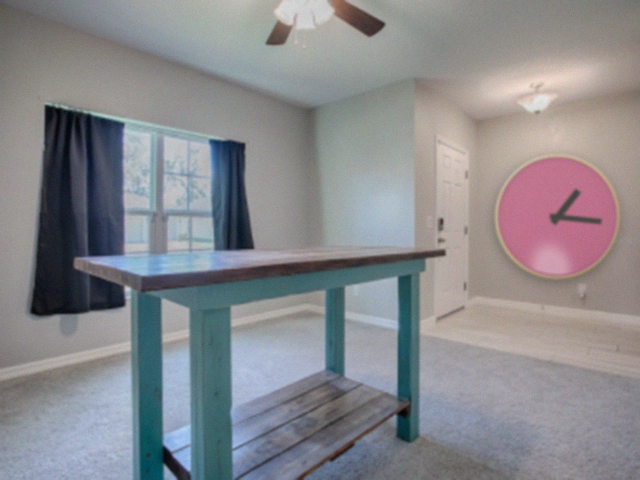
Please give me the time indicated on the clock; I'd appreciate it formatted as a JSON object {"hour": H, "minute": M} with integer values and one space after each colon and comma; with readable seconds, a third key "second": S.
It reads {"hour": 1, "minute": 16}
